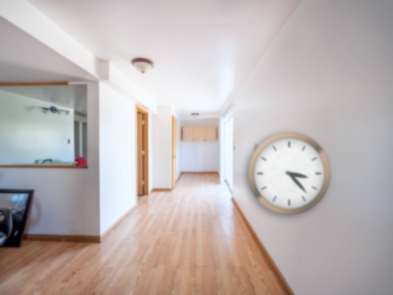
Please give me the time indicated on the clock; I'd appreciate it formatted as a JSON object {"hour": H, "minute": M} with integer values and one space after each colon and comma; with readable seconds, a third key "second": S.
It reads {"hour": 3, "minute": 23}
